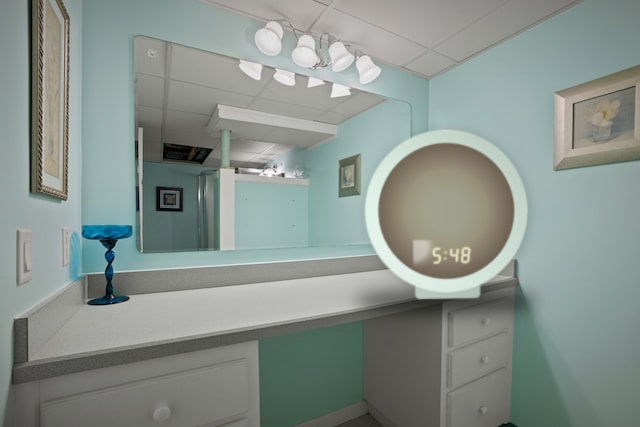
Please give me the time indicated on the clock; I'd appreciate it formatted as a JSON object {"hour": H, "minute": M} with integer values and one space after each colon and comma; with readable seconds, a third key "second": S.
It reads {"hour": 5, "minute": 48}
